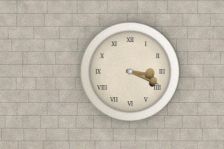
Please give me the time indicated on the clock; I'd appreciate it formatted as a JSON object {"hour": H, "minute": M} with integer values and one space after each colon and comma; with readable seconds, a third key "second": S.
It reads {"hour": 3, "minute": 19}
